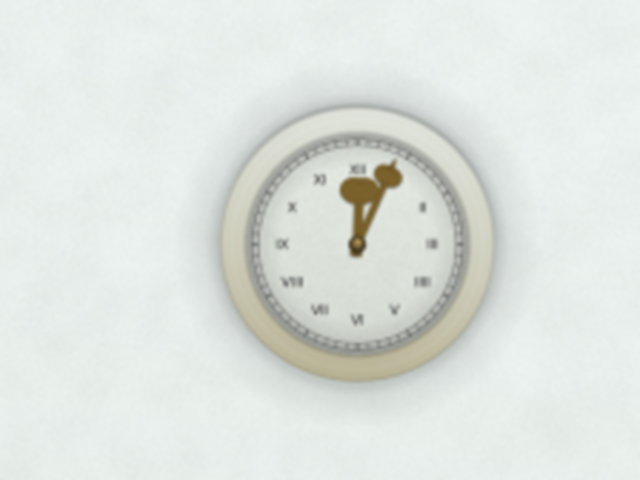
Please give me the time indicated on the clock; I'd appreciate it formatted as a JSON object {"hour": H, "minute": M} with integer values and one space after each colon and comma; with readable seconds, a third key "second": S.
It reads {"hour": 12, "minute": 4}
